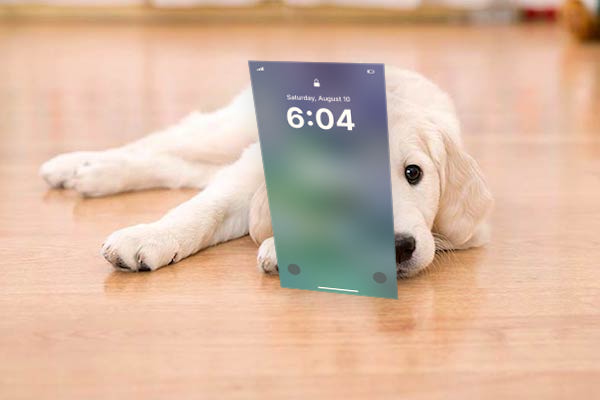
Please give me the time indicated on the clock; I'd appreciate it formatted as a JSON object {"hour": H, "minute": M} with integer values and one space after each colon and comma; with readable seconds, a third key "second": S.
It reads {"hour": 6, "minute": 4}
